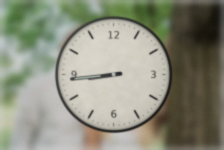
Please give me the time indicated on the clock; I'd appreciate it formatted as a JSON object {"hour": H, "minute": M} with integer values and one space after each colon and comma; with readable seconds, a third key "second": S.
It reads {"hour": 8, "minute": 44}
